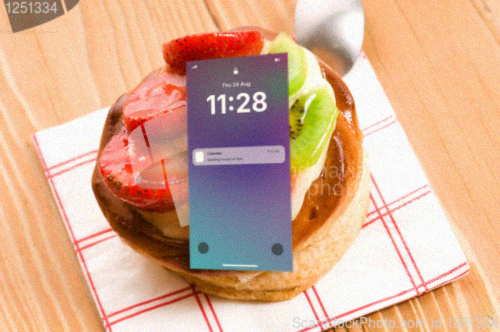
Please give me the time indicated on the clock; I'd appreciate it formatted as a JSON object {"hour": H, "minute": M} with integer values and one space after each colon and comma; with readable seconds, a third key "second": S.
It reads {"hour": 11, "minute": 28}
